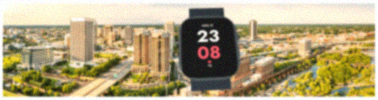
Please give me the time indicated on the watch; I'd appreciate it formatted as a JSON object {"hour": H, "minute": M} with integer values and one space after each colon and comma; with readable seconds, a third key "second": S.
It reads {"hour": 23, "minute": 8}
